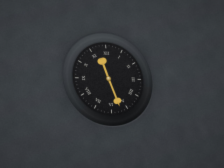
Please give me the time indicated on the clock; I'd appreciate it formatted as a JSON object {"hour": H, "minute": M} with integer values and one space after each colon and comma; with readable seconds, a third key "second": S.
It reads {"hour": 11, "minute": 27}
